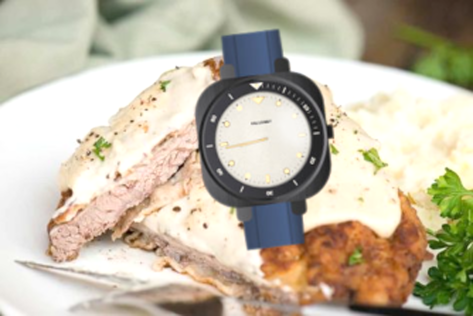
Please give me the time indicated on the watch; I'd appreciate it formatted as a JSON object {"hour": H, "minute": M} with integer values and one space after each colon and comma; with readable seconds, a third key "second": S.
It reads {"hour": 8, "minute": 44}
